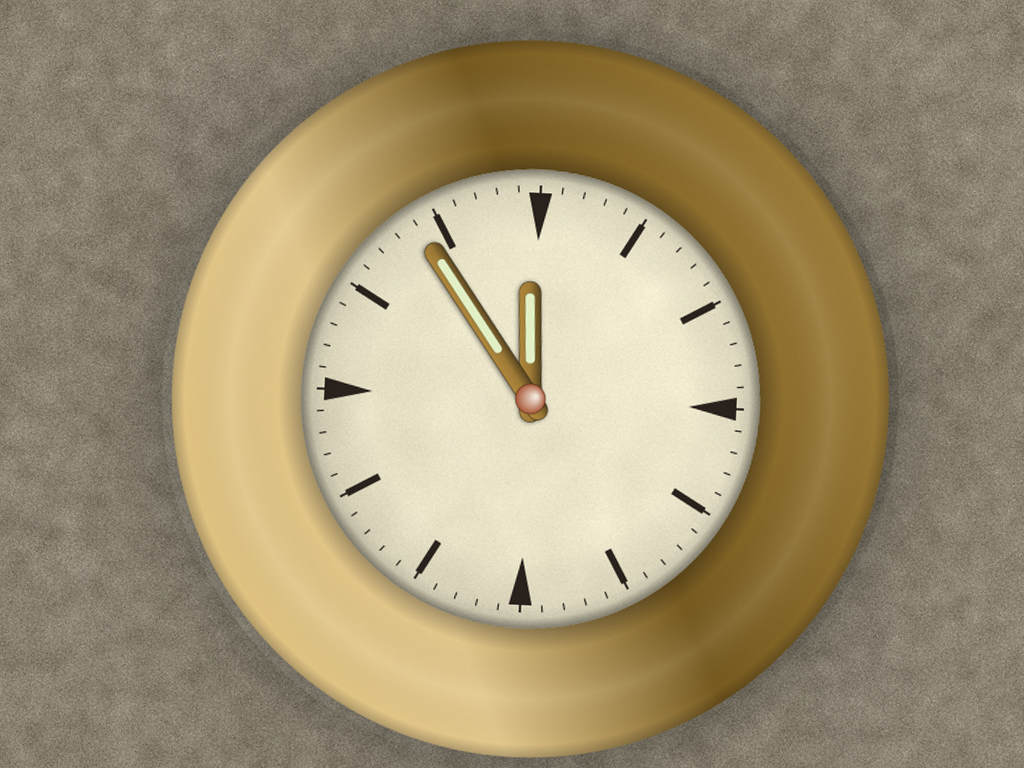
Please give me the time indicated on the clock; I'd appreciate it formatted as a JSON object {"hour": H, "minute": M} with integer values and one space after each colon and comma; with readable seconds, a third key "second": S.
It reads {"hour": 11, "minute": 54}
